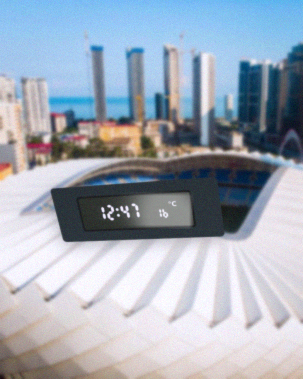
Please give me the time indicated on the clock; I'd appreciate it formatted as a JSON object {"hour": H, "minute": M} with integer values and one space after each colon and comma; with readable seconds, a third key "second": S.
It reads {"hour": 12, "minute": 47}
